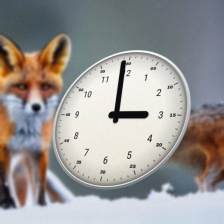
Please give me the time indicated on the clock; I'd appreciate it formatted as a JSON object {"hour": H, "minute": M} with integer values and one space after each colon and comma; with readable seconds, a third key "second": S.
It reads {"hour": 2, "minute": 59}
